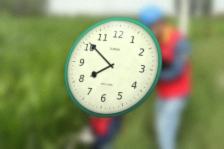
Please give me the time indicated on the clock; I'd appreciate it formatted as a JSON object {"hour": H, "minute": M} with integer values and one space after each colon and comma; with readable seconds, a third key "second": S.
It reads {"hour": 7, "minute": 51}
